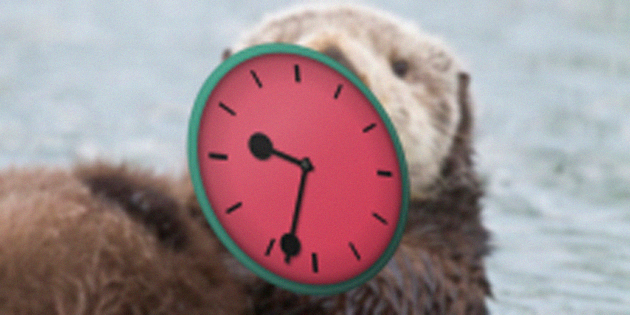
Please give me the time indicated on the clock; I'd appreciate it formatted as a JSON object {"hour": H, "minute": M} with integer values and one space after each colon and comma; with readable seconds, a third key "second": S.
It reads {"hour": 9, "minute": 33}
